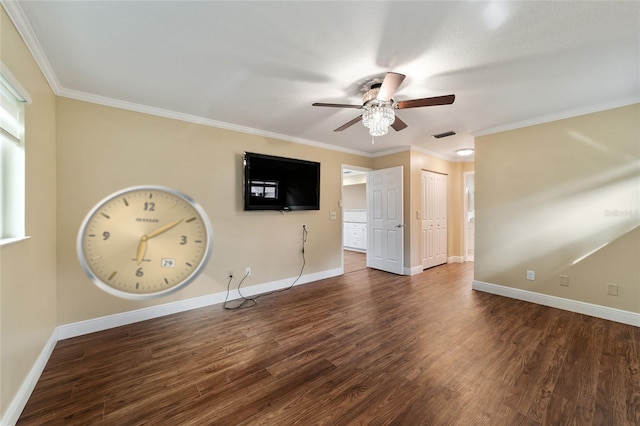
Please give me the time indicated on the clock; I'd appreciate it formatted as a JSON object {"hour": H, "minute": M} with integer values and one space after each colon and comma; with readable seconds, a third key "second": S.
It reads {"hour": 6, "minute": 9}
